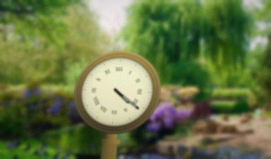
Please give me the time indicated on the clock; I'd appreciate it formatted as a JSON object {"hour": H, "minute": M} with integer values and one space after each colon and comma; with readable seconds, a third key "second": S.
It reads {"hour": 4, "minute": 21}
